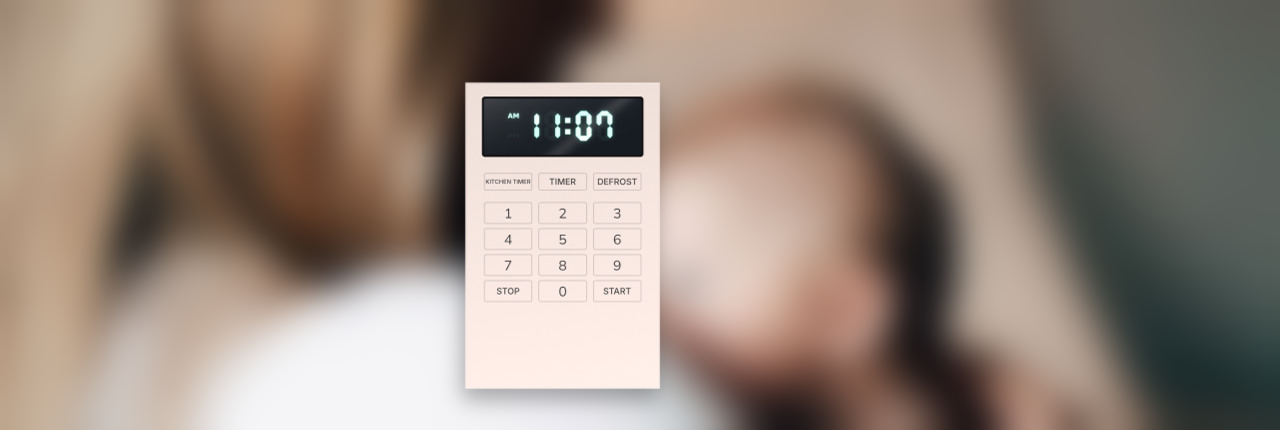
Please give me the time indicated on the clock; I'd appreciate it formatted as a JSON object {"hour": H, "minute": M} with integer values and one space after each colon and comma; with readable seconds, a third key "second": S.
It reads {"hour": 11, "minute": 7}
